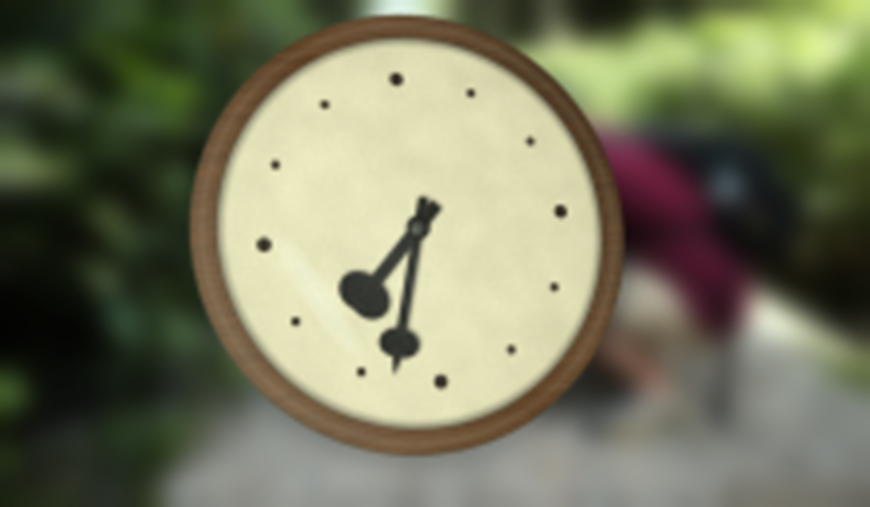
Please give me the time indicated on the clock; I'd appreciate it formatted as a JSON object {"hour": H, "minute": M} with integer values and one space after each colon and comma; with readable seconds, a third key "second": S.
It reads {"hour": 7, "minute": 33}
